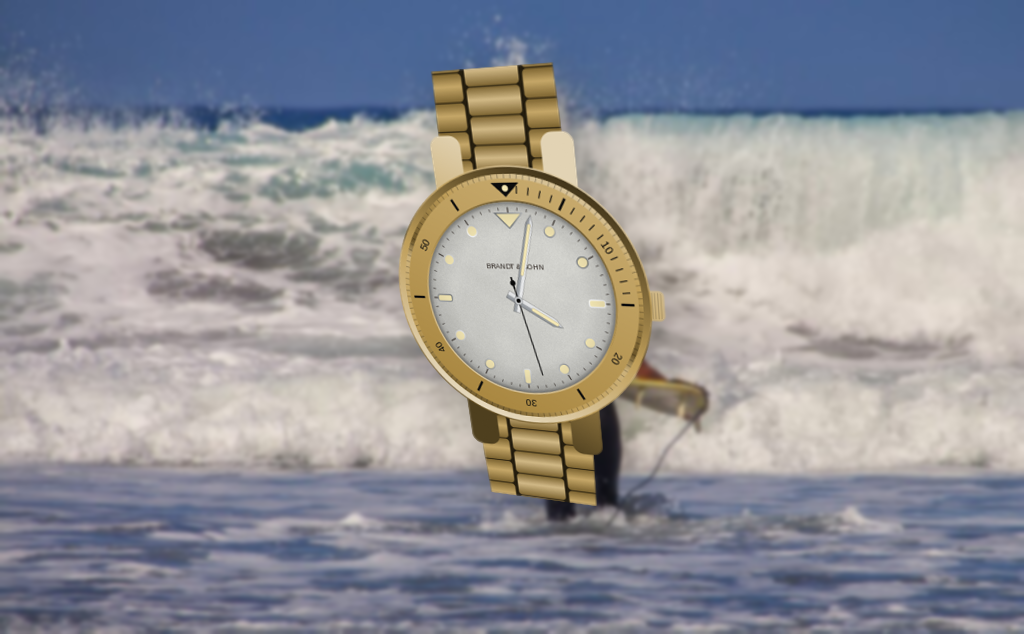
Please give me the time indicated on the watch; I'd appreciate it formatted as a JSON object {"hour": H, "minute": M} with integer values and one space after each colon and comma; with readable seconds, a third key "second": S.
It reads {"hour": 4, "minute": 2, "second": 28}
